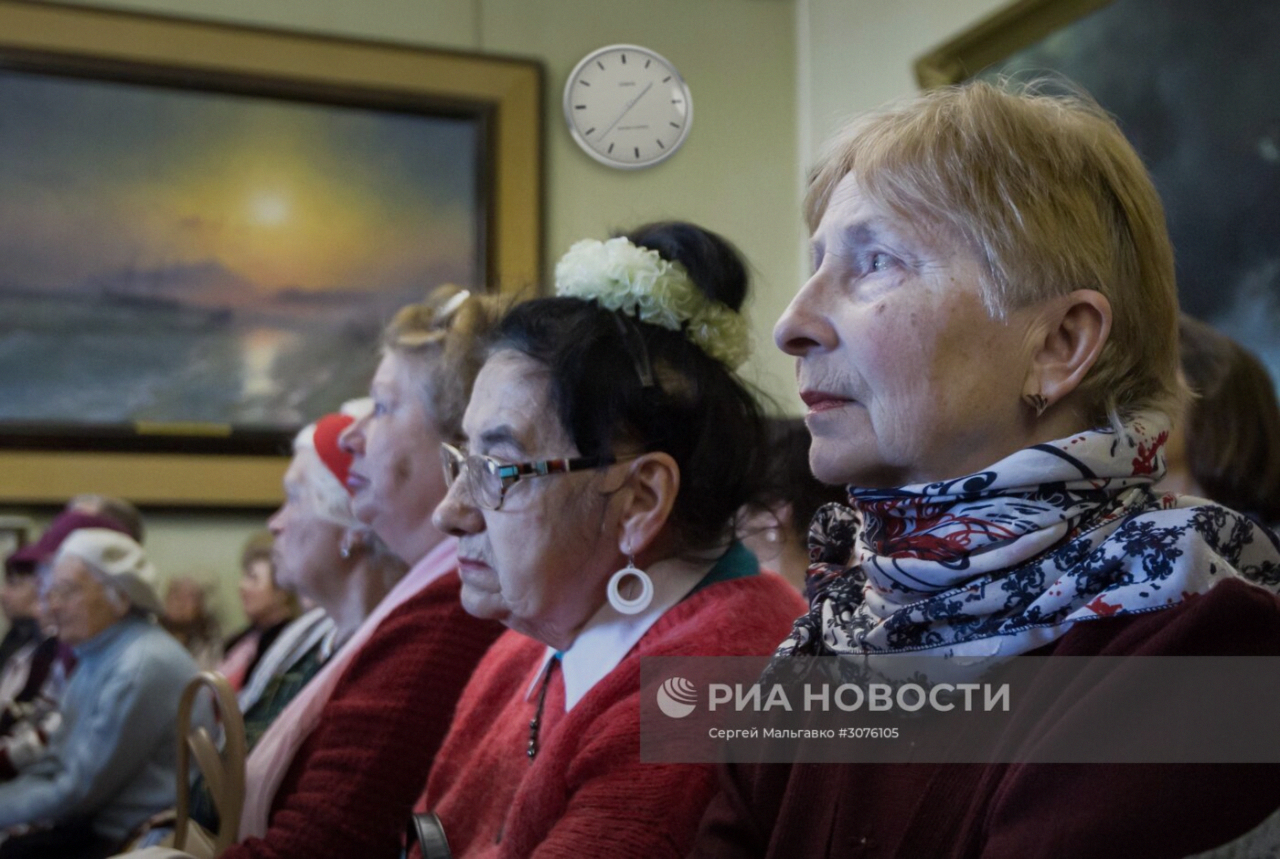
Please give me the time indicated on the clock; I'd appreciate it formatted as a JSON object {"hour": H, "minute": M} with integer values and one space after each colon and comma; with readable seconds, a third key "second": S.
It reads {"hour": 1, "minute": 38}
